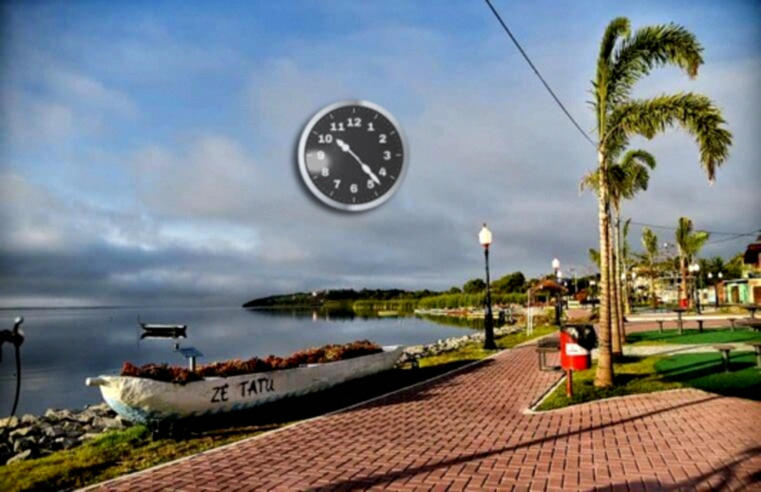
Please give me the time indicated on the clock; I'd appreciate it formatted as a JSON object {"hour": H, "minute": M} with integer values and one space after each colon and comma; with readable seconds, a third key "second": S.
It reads {"hour": 10, "minute": 23}
